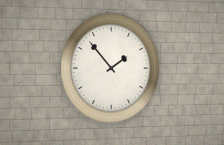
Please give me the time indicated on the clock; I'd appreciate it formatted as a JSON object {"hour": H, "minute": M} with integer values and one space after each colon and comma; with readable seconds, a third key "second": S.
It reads {"hour": 1, "minute": 53}
